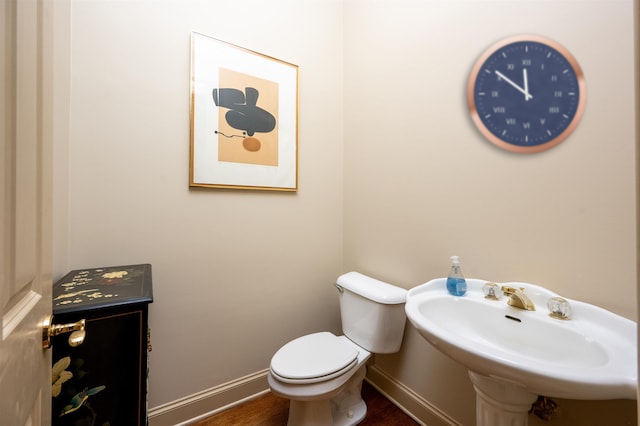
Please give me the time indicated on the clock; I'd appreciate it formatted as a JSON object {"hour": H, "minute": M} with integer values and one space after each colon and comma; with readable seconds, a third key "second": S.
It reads {"hour": 11, "minute": 51}
